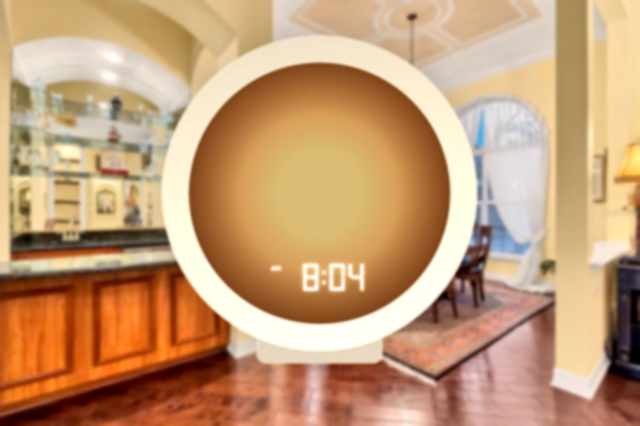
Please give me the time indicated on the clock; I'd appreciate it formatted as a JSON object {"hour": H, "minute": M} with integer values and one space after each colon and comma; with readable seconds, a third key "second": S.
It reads {"hour": 8, "minute": 4}
